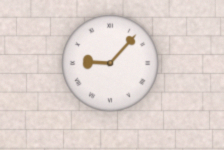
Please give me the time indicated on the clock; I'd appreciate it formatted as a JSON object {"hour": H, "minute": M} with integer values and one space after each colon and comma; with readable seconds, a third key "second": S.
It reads {"hour": 9, "minute": 7}
